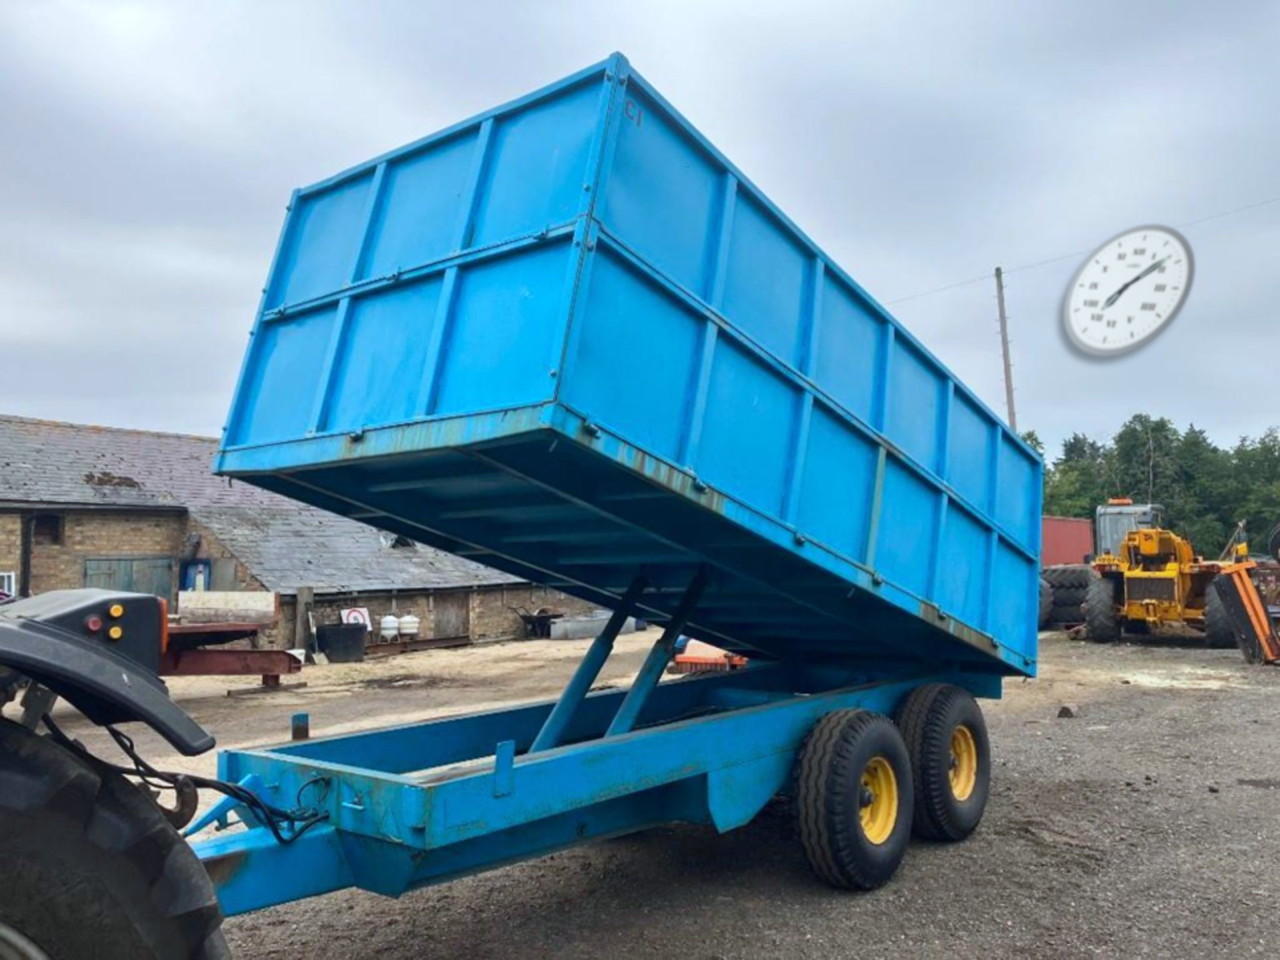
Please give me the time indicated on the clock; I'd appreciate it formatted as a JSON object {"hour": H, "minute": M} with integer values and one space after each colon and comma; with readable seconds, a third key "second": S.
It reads {"hour": 7, "minute": 8}
